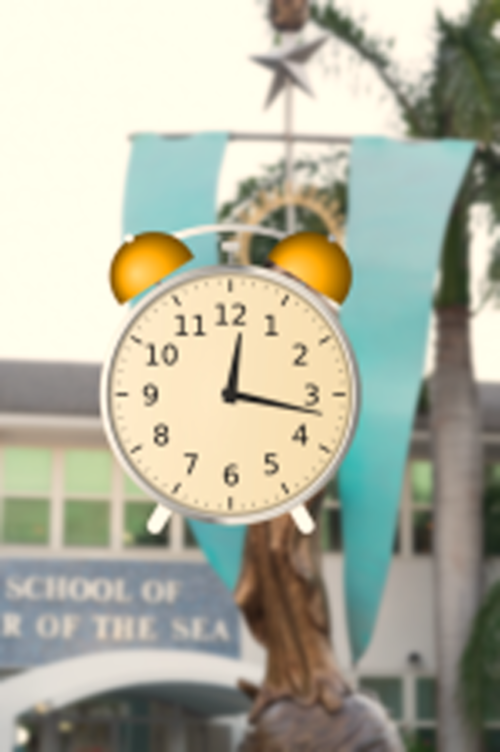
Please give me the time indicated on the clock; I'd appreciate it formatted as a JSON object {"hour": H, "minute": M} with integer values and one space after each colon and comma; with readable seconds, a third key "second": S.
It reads {"hour": 12, "minute": 17}
